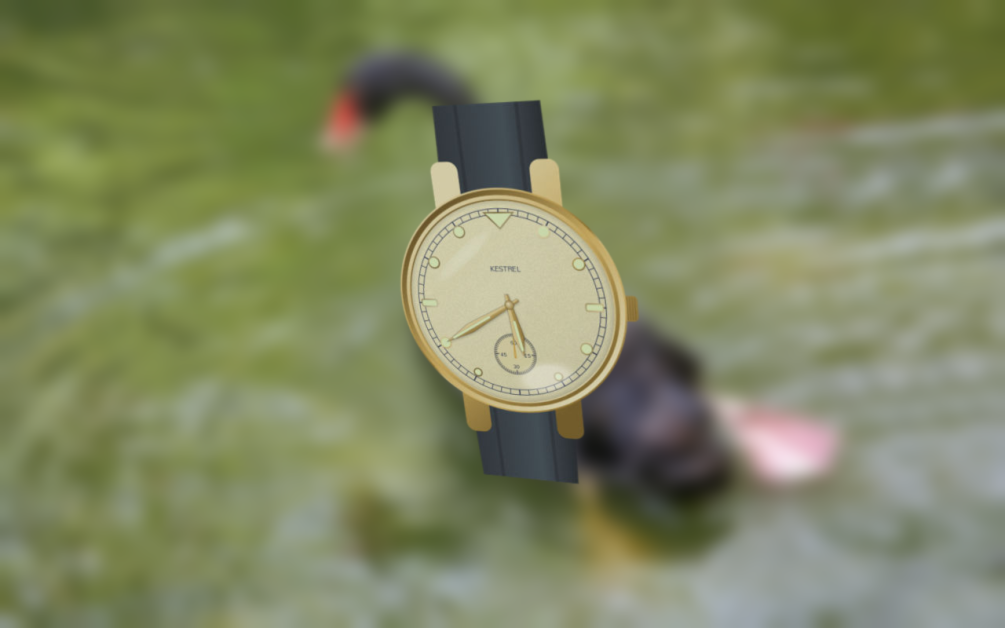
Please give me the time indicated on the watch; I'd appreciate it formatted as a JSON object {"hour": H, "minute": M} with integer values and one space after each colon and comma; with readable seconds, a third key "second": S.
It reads {"hour": 5, "minute": 40}
